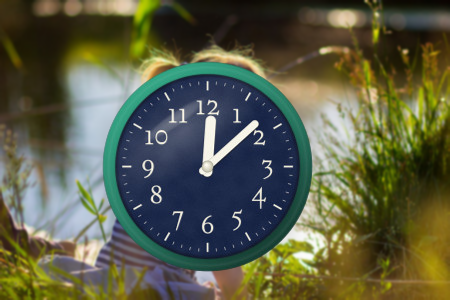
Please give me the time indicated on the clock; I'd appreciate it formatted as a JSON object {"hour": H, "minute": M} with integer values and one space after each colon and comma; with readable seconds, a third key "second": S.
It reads {"hour": 12, "minute": 8}
